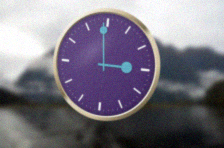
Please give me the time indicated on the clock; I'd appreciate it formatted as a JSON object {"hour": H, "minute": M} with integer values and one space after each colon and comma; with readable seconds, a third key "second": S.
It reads {"hour": 2, "minute": 59}
